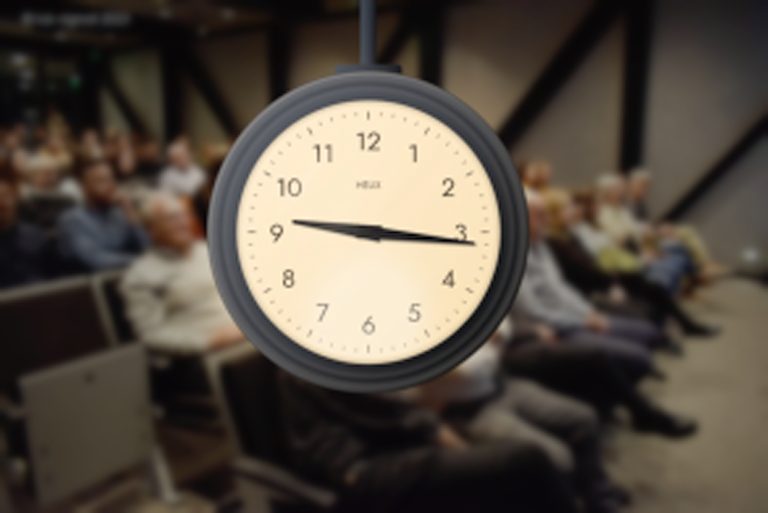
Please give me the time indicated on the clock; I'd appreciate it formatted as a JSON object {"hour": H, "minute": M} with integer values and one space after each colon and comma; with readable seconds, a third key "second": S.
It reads {"hour": 9, "minute": 16}
